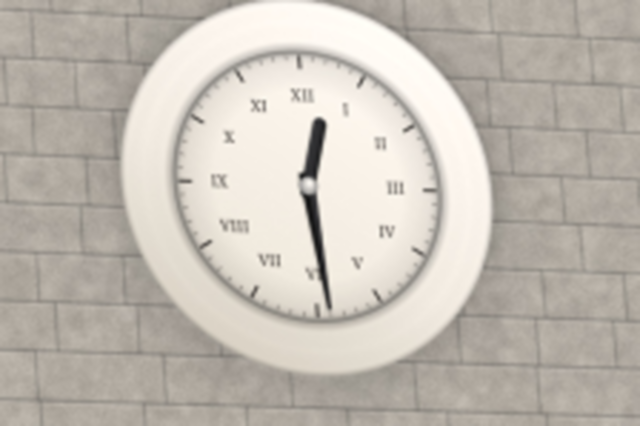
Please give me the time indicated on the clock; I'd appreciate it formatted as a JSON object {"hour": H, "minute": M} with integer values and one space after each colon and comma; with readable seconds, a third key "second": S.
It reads {"hour": 12, "minute": 29}
